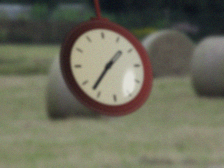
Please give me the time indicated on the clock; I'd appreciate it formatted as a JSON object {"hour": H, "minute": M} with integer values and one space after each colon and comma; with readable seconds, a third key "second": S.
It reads {"hour": 1, "minute": 37}
